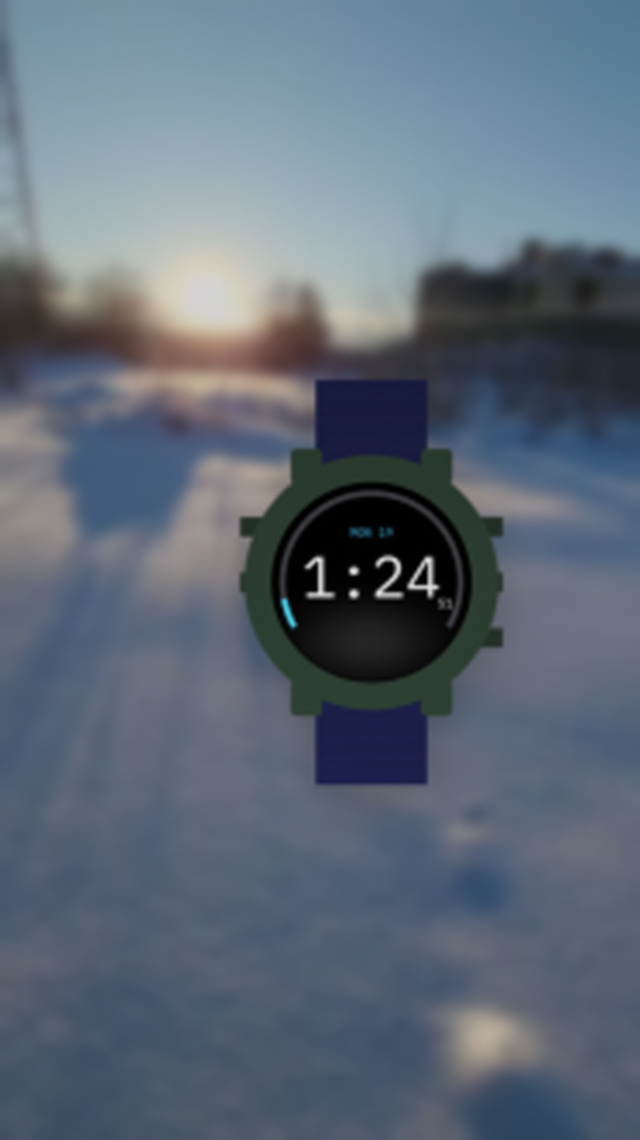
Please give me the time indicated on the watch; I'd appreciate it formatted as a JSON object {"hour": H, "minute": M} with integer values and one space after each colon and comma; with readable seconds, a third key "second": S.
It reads {"hour": 1, "minute": 24}
